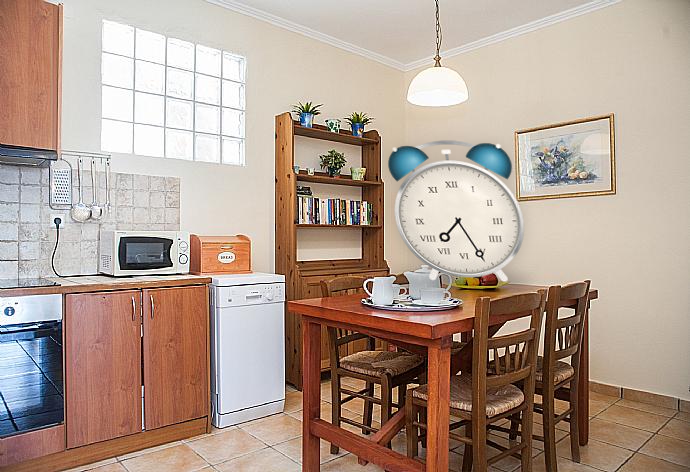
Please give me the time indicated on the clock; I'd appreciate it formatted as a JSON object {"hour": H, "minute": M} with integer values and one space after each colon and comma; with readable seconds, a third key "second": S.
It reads {"hour": 7, "minute": 26}
